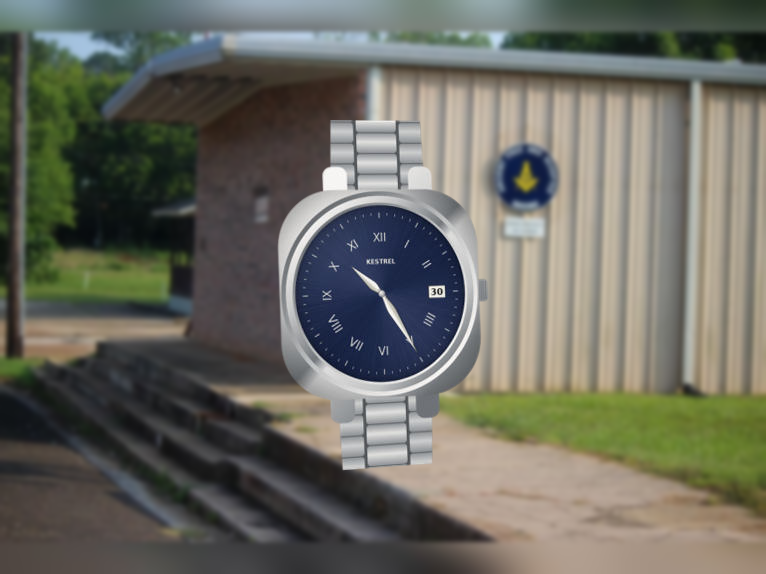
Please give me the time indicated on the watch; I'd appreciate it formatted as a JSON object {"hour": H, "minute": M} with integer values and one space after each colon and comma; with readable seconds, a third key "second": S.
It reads {"hour": 10, "minute": 25}
